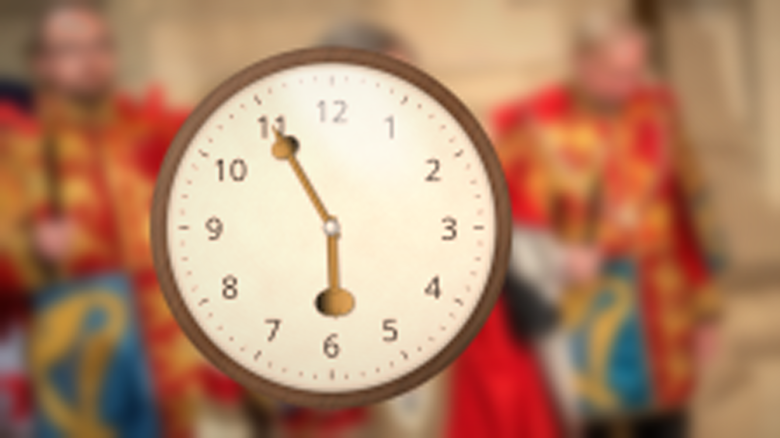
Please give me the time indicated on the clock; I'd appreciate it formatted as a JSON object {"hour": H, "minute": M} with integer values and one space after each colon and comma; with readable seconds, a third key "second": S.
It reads {"hour": 5, "minute": 55}
